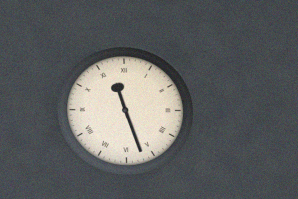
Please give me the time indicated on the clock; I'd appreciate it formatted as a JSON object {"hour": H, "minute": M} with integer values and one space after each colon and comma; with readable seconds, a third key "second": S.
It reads {"hour": 11, "minute": 27}
